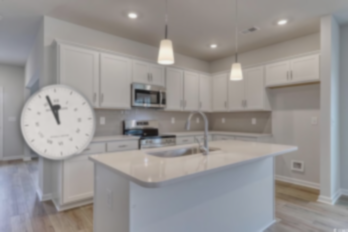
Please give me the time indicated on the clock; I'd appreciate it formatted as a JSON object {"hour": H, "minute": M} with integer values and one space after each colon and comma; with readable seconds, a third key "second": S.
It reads {"hour": 11, "minute": 57}
